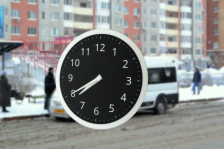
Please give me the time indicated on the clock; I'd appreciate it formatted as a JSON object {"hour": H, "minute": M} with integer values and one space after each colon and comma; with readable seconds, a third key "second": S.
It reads {"hour": 7, "minute": 40}
